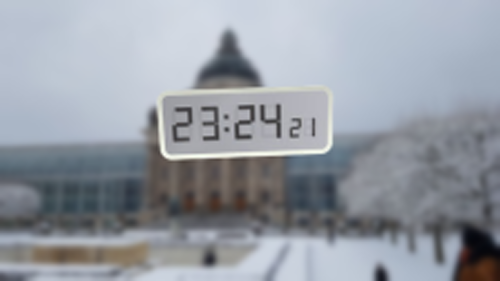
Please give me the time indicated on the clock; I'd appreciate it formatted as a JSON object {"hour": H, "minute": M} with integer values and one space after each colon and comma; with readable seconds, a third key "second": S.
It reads {"hour": 23, "minute": 24, "second": 21}
